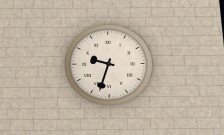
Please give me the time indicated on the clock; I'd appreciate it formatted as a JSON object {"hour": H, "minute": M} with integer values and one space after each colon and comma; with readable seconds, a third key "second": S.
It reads {"hour": 9, "minute": 33}
